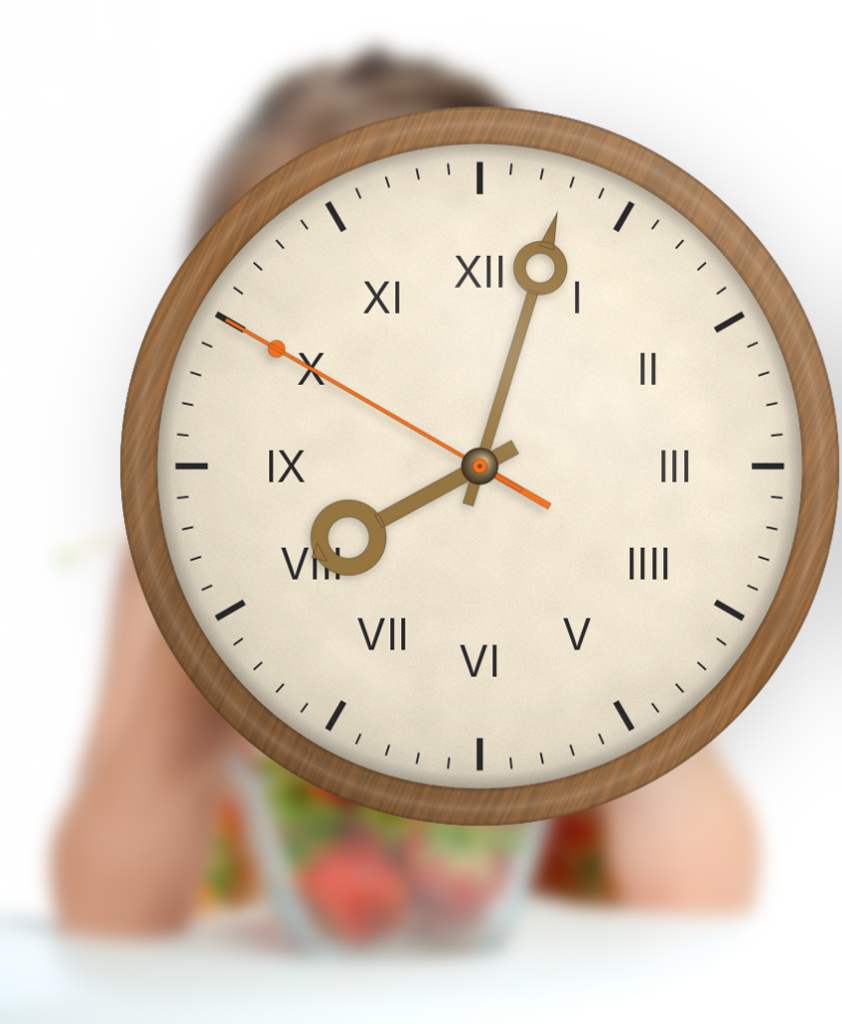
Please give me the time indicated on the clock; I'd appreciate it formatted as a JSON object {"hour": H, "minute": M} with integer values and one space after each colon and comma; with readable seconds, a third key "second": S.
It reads {"hour": 8, "minute": 2, "second": 50}
